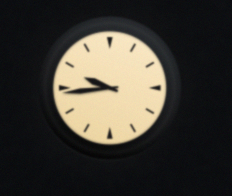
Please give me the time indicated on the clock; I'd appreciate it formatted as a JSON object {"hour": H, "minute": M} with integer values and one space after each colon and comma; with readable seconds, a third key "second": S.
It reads {"hour": 9, "minute": 44}
